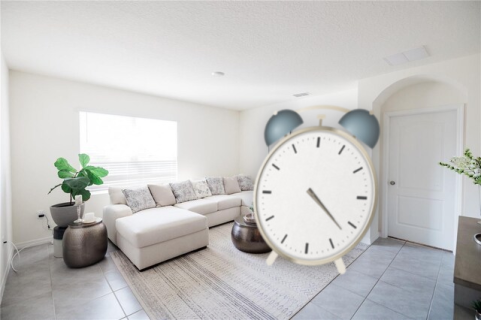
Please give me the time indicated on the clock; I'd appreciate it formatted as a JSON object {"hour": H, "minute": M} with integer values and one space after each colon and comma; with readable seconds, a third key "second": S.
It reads {"hour": 4, "minute": 22}
